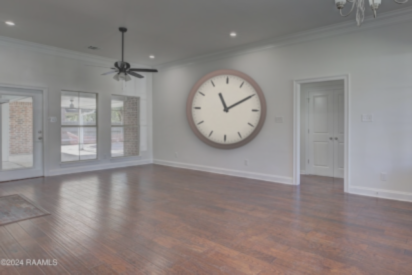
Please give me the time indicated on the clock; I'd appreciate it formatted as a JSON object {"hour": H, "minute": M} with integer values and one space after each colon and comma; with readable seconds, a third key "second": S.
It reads {"hour": 11, "minute": 10}
